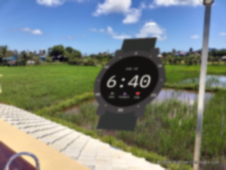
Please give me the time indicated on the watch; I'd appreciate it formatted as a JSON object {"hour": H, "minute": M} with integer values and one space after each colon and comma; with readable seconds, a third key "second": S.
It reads {"hour": 6, "minute": 40}
